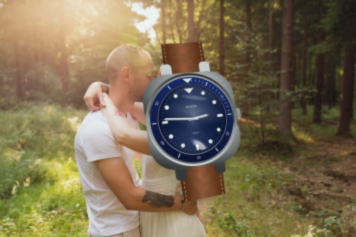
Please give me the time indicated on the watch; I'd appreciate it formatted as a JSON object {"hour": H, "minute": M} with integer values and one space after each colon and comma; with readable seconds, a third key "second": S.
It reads {"hour": 2, "minute": 46}
